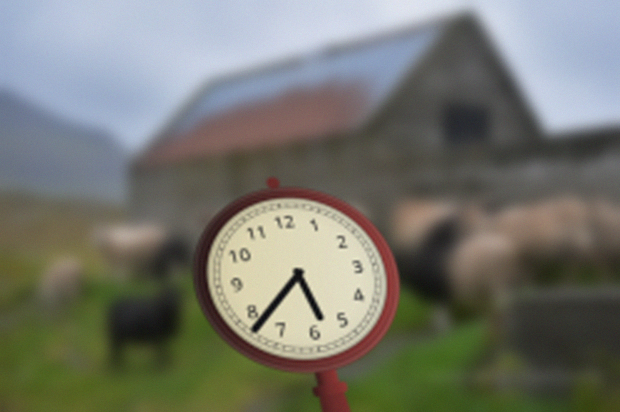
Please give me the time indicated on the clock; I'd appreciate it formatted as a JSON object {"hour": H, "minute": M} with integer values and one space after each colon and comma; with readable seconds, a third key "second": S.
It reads {"hour": 5, "minute": 38}
